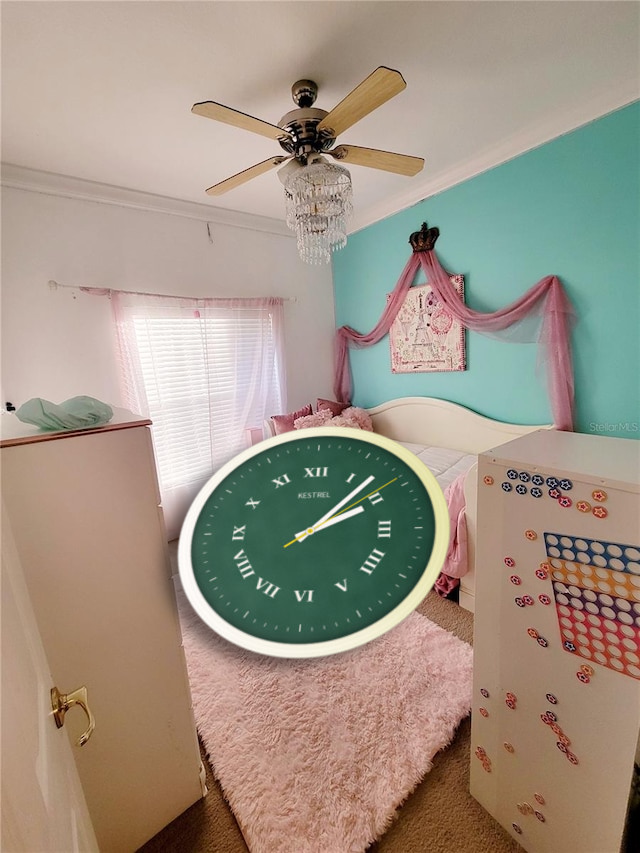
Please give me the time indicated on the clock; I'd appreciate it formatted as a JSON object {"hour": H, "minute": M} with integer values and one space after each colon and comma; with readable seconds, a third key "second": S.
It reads {"hour": 2, "minute": 7, "second": 9}
